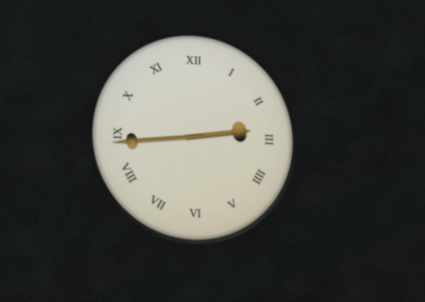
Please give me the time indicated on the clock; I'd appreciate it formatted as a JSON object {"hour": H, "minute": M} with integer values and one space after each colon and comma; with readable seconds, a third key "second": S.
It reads {"hour": 2, "minute": 44}
